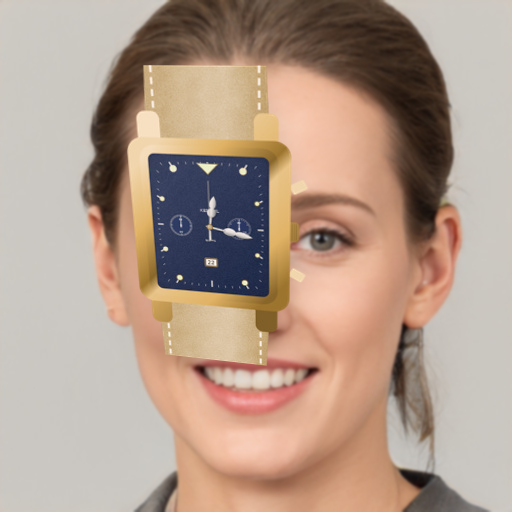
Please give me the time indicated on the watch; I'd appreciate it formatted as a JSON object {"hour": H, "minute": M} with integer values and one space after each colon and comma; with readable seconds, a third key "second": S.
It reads {"hour": 12, "minute": 17}
